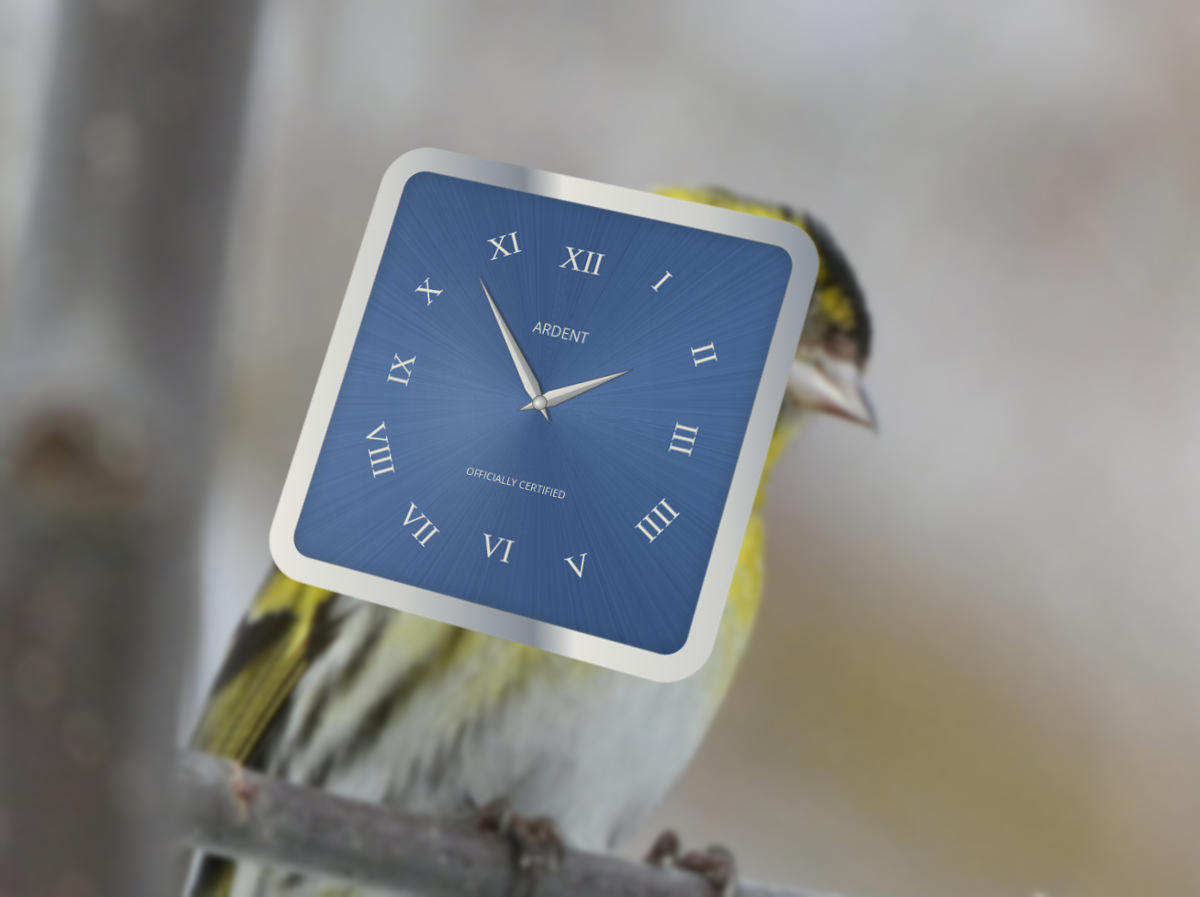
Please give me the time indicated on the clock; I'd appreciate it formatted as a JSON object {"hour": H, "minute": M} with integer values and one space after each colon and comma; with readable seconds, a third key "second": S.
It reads {"hour": 1, "minute": 53}
